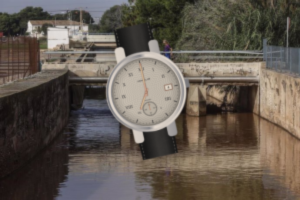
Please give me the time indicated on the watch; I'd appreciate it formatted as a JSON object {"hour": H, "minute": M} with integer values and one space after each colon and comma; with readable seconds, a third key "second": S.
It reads {"hour": 7, "minute": 0}
